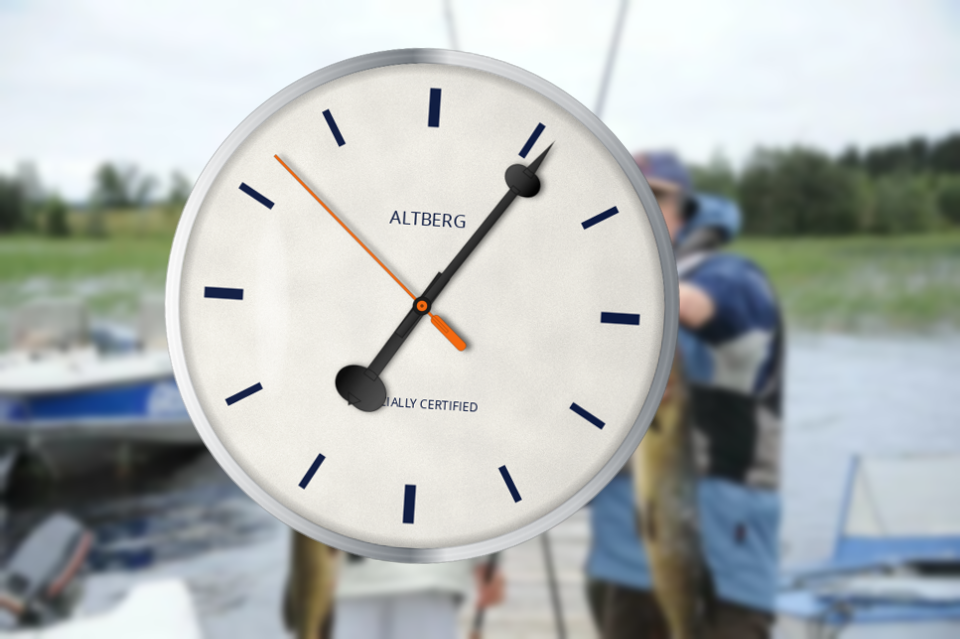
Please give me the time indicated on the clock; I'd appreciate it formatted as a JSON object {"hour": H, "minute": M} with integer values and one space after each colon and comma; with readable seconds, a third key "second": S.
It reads {"hour": 7, "minute": 5, "second": 52}
